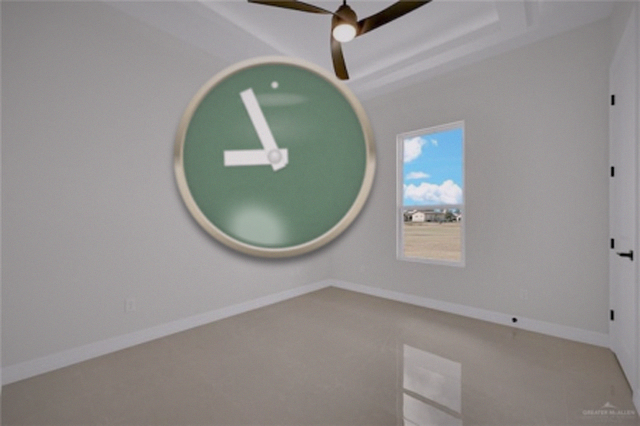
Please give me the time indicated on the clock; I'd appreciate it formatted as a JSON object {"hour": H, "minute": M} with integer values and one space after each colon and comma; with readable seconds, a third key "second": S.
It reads {"hour": 8, "minute": 56}
